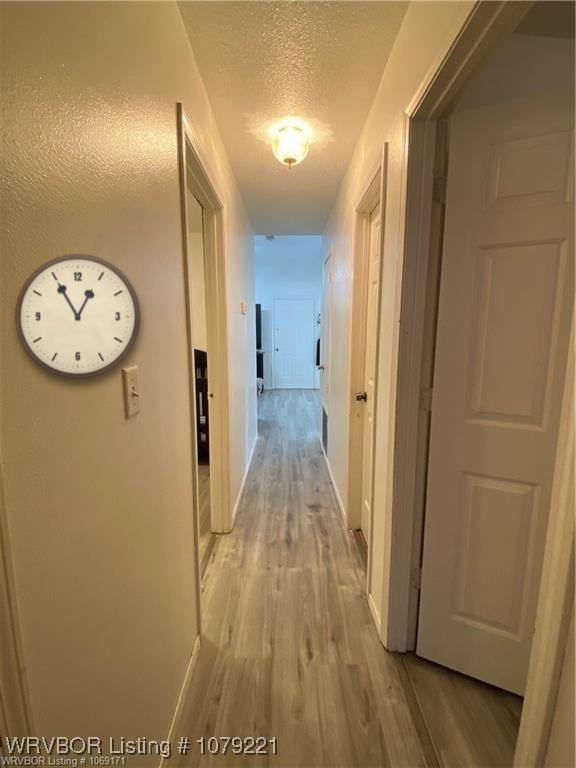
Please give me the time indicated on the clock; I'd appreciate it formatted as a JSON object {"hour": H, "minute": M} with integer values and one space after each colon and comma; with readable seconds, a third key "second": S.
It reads {"hour": 12, "minute": 55}
